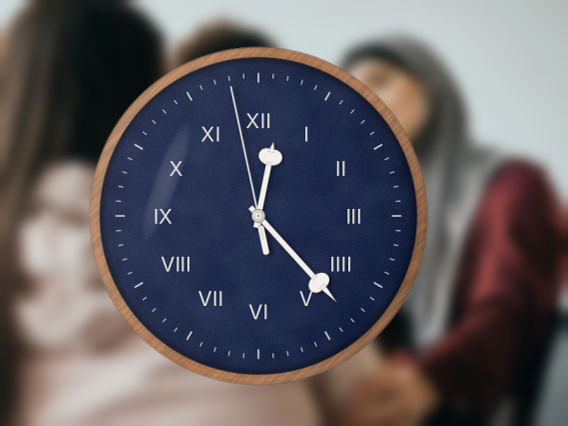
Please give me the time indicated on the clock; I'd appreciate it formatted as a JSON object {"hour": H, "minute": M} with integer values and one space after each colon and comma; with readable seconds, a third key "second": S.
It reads {"hour": 12, "minute": 22, "second": 58}
